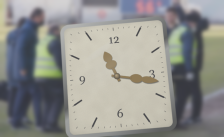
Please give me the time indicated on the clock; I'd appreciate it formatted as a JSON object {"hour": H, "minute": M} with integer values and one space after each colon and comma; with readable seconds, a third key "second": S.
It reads {"hour": 11, "minute": 17}
